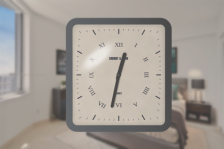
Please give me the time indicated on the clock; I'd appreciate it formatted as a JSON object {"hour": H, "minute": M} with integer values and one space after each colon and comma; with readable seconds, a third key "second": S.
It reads {"hour": 12, "minute": 32}
